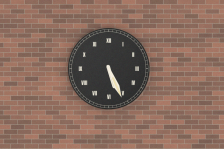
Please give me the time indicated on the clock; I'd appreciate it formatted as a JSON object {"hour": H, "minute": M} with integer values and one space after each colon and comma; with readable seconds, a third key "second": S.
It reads {"hour": 5, "minute": 26}
